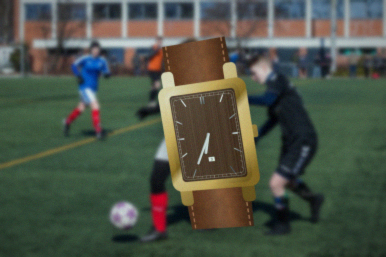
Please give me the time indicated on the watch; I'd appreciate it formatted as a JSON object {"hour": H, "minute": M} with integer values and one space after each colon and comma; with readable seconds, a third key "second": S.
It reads {"hour": 6, "minute": 35}
